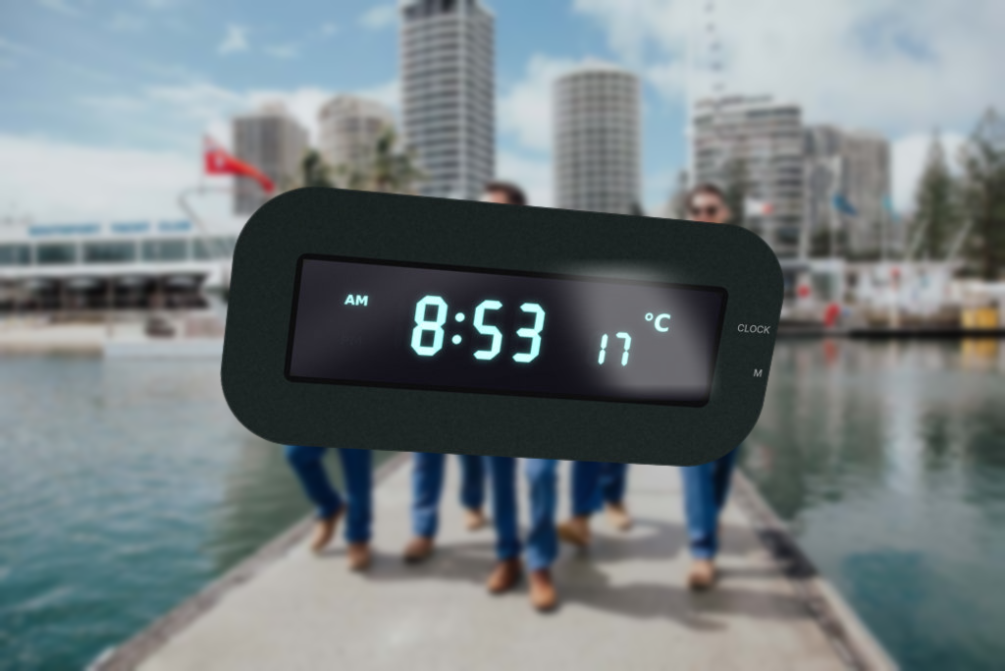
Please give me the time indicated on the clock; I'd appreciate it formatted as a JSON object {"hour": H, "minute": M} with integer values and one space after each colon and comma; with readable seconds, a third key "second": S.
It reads {"hour": 8, "minute": 53}
